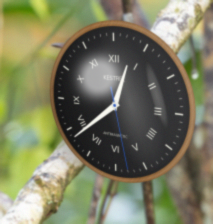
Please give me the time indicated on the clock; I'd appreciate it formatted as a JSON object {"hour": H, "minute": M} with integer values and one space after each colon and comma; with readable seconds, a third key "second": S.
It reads {"hour": 12, "minute": 38, "second": 28}
